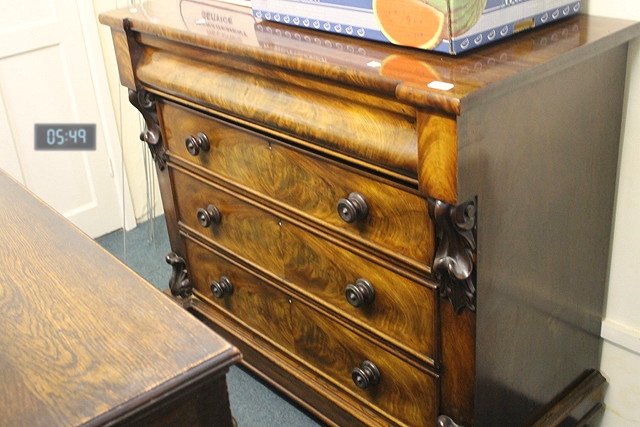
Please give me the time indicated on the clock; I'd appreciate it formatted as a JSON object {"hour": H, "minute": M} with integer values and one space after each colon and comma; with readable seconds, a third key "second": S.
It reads {"hour": 5, "minute": 49}
